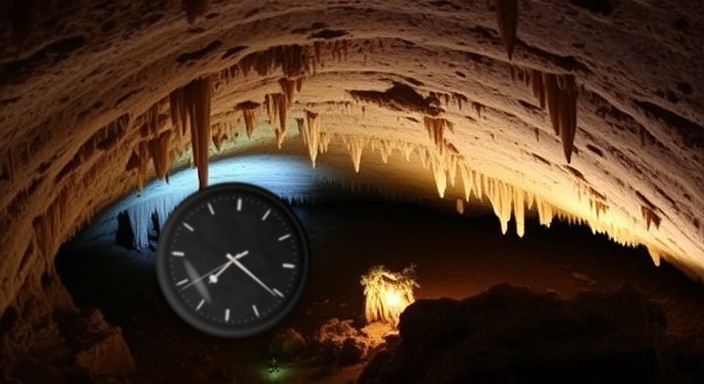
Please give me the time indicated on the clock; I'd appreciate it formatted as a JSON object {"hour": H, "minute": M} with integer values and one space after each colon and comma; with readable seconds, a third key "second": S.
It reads {"hour": 7, "minute": 20, "second": 39}
